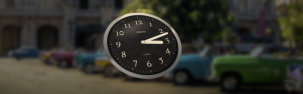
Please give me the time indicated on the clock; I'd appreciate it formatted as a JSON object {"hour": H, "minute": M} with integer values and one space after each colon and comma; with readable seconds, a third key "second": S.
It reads {"hour": 3, "minute": 12}
